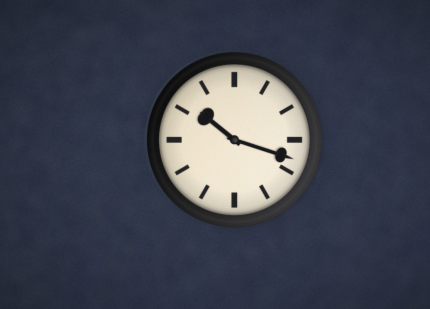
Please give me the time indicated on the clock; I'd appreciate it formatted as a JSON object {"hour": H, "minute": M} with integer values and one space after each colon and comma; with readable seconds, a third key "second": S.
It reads {"hour": 10, "minute": 18}
